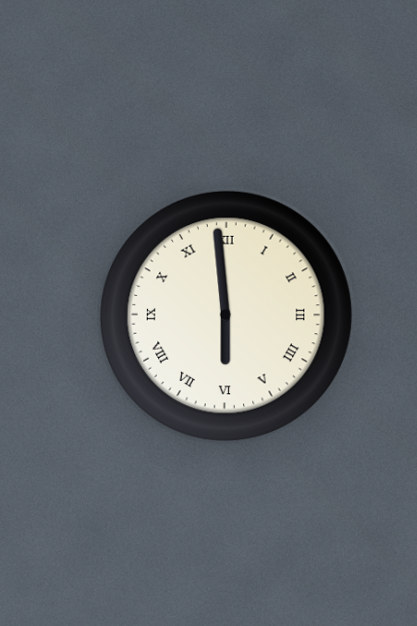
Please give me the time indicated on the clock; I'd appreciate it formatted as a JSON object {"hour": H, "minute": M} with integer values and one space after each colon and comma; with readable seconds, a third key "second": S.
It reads {"hour": 5, "minute": 59}
